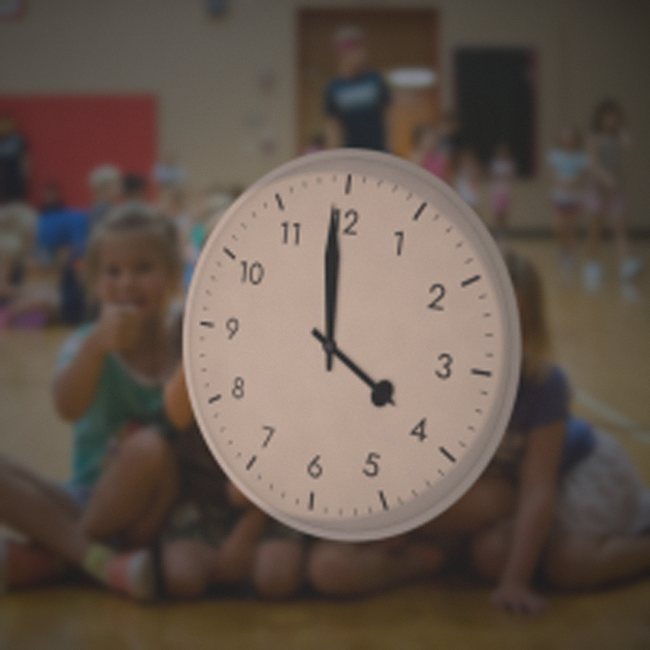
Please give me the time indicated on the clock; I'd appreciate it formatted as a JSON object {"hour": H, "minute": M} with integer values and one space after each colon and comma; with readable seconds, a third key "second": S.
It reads {"hour": 3, "minute": 59}
